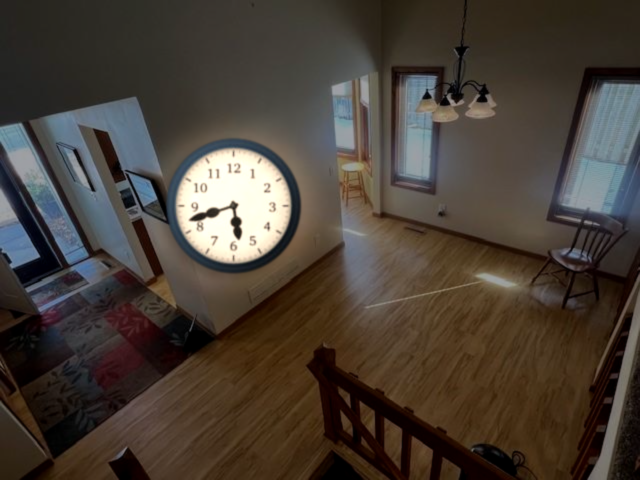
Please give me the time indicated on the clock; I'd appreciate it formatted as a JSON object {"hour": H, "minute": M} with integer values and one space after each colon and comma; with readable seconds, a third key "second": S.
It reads {"hour": 5, "minute": 42}
